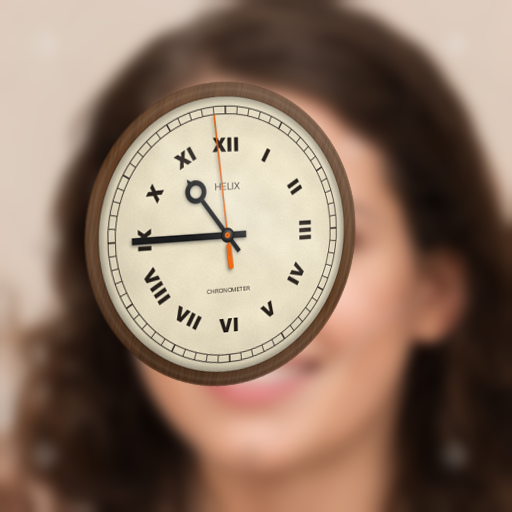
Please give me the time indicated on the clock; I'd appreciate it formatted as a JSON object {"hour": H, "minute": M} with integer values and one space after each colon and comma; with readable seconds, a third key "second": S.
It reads {"hour": 10, "minute": 44, "second": 59}
